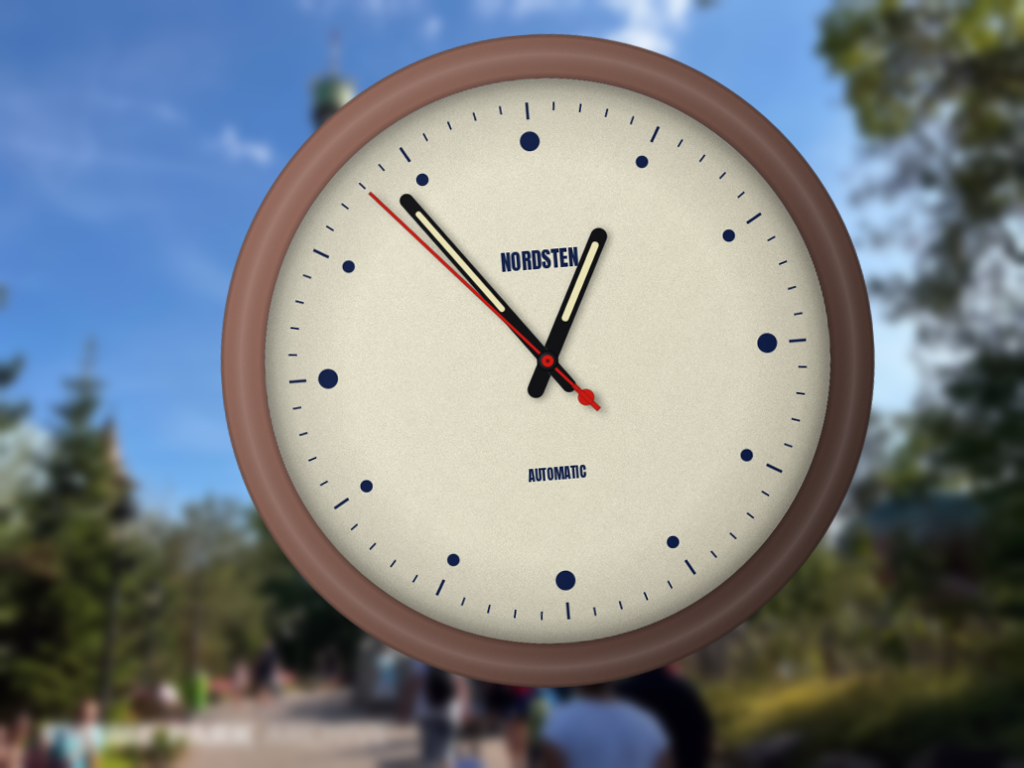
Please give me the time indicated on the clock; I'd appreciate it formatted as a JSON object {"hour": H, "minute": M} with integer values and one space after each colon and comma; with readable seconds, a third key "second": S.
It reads {"hour": 12, "minute": 53, "second": 53}
